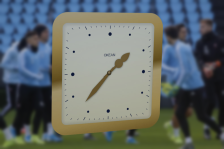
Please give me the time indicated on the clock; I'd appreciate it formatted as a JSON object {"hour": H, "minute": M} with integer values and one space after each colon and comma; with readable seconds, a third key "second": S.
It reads {"hour": 1, "minute": 37}
